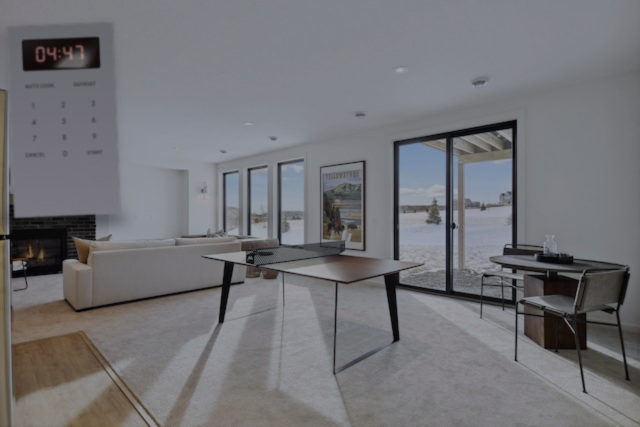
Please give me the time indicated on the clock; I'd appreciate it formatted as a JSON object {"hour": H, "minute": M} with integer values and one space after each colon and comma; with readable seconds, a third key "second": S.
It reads {"hour": 4, "minute": 47}
